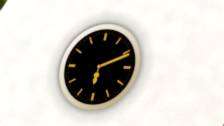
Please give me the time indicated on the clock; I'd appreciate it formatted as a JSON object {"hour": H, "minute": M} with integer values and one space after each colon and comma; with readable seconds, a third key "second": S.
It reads {"hour": 6, "minute": 11}
